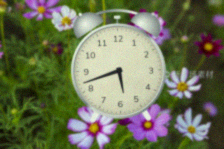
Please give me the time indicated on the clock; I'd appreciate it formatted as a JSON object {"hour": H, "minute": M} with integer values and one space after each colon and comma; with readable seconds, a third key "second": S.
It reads {"hour": 5, "minute": 42}
